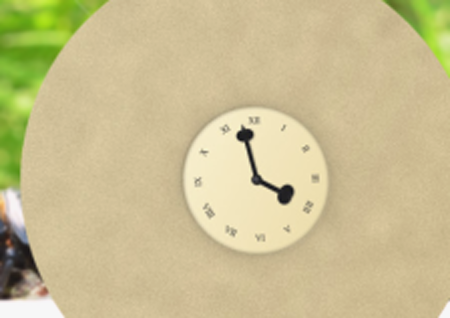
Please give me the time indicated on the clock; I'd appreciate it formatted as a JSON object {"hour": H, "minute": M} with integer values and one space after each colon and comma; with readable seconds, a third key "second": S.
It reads {"hour": 3, "minute": 58}
